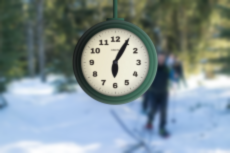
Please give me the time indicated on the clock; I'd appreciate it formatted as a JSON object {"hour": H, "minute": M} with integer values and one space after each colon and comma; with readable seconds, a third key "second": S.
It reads {"hour": 6, "minute": 5}
